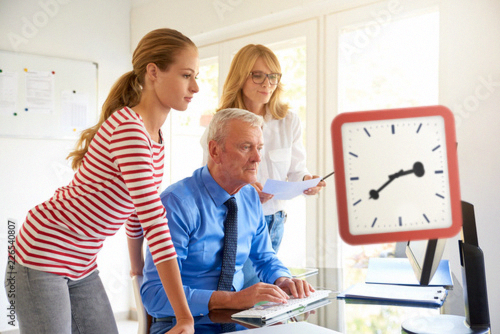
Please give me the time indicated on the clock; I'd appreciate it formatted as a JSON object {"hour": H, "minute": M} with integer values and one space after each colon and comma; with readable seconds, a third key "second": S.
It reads {"hour": 2, "minute": 39}
